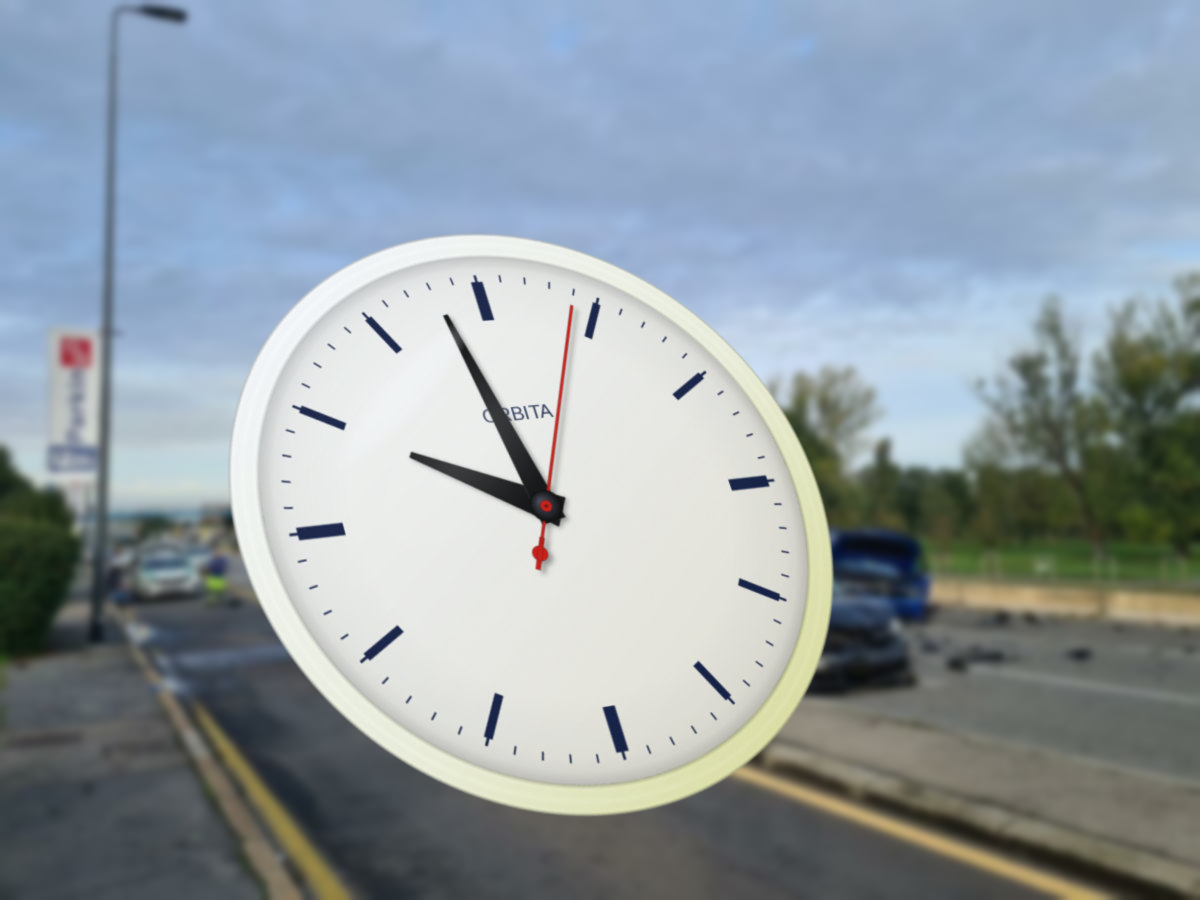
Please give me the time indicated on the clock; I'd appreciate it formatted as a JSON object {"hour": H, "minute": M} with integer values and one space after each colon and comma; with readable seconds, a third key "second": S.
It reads {"hour": 9, "minute": 58, "second": 4}
